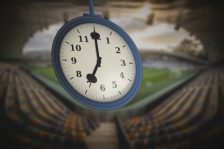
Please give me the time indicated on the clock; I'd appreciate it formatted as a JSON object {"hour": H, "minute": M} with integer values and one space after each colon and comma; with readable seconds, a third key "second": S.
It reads {"hour": 7, "minute": 0}
